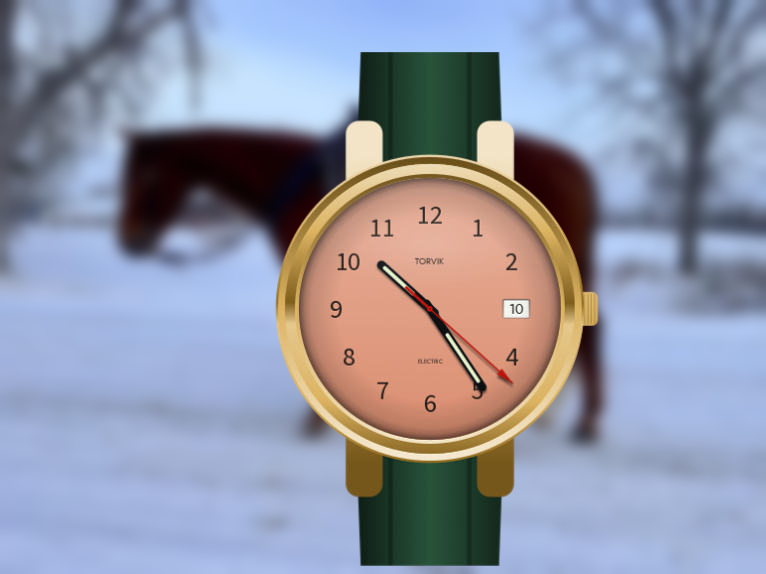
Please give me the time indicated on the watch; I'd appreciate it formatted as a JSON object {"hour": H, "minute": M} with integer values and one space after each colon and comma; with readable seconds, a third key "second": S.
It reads {"hour": 10, "minute": 24, "second": 22}
